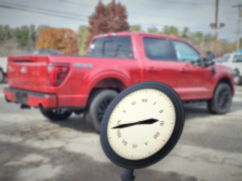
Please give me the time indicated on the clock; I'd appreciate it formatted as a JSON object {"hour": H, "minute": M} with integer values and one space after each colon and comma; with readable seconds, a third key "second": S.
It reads {"hour": 2, "minute": 43}
